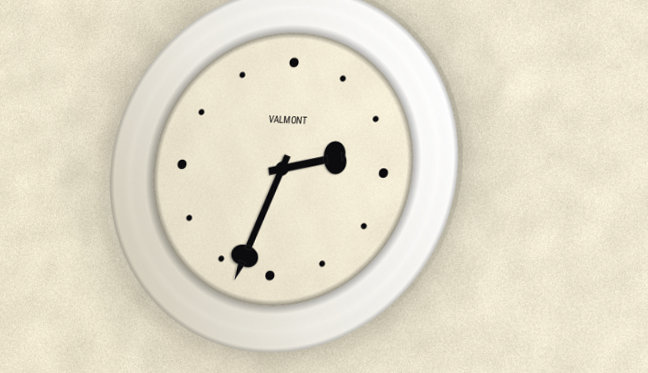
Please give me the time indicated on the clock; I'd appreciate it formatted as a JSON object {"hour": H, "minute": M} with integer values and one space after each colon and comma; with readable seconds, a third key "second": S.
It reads {"hour": 2, "minute": 33}
